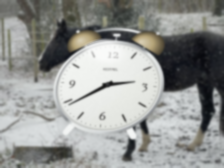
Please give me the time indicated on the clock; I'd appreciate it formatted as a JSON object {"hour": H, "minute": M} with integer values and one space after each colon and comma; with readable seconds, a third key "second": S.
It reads {"hour": 2, "minute": 39}
